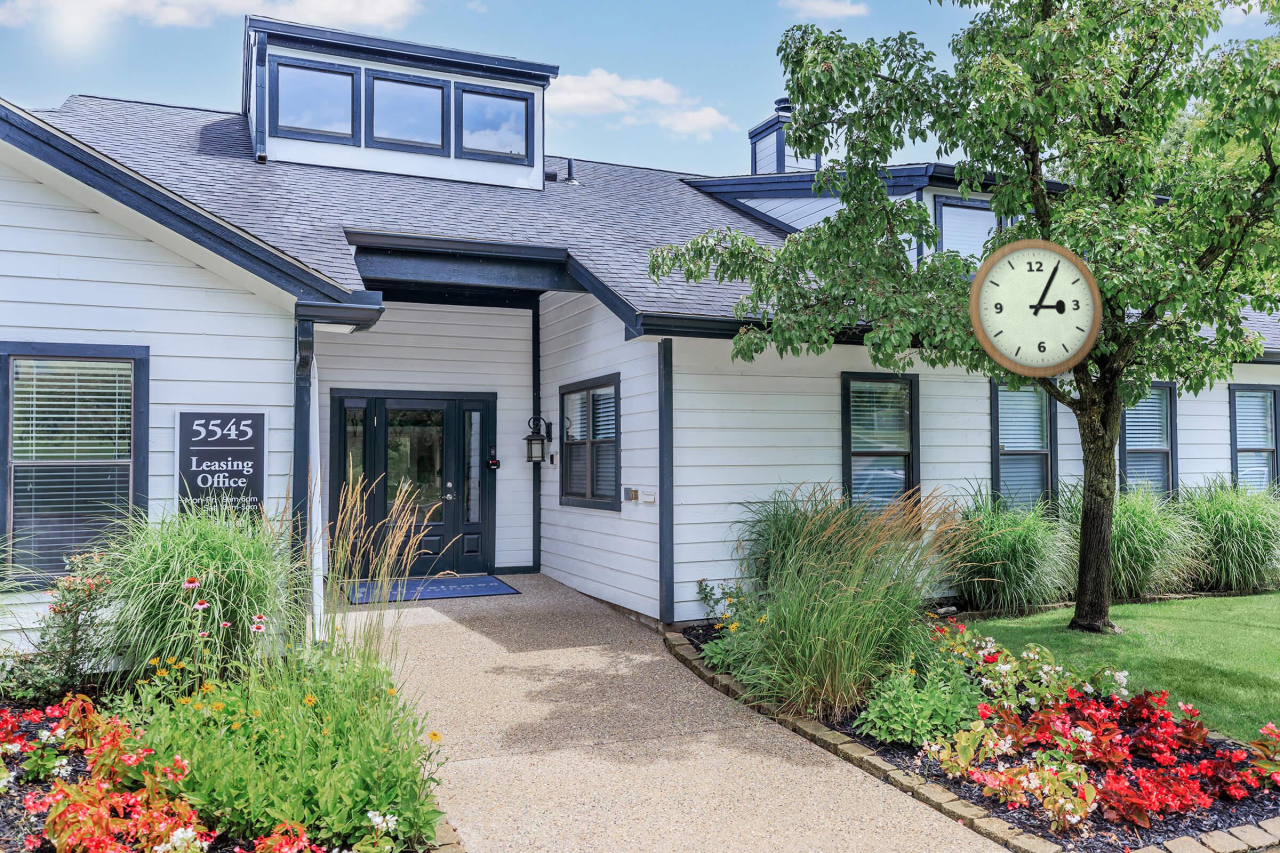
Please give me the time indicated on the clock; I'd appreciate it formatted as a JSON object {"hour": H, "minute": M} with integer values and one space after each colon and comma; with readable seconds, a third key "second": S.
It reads {"hour": 3, "minute": 5}
